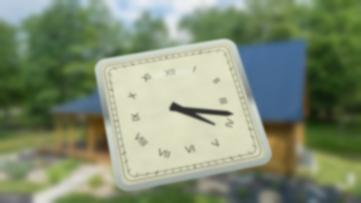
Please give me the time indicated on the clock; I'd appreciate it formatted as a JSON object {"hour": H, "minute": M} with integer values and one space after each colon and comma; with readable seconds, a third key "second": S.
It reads {"hour": 4, "minute": 18}
